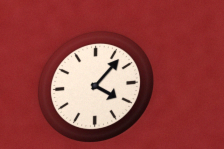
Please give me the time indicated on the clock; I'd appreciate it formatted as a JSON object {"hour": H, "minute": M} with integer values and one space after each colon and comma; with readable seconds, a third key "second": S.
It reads {"hour": 4, "minute": 7}
